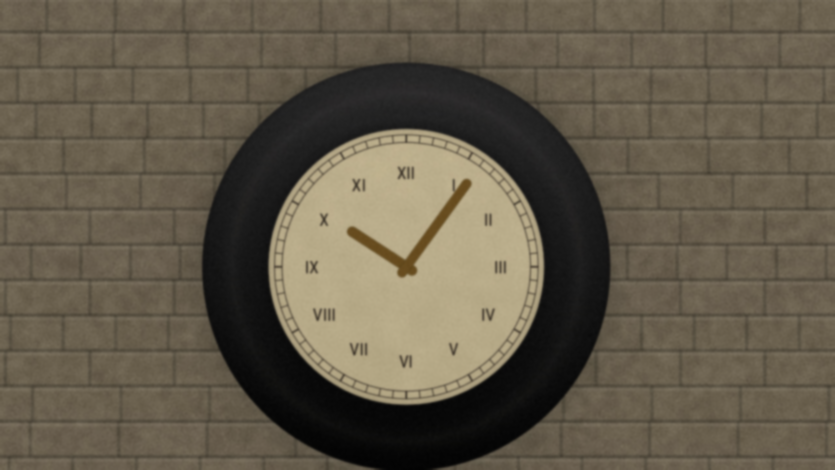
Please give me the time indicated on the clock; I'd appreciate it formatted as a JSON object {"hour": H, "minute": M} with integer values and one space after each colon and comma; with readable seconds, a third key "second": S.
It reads {"hour": 10, "minute": 6}
